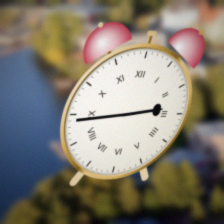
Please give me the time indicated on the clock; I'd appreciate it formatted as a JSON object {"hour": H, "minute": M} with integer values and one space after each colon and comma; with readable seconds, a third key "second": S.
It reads {"hour": 2, "minute": 44}
